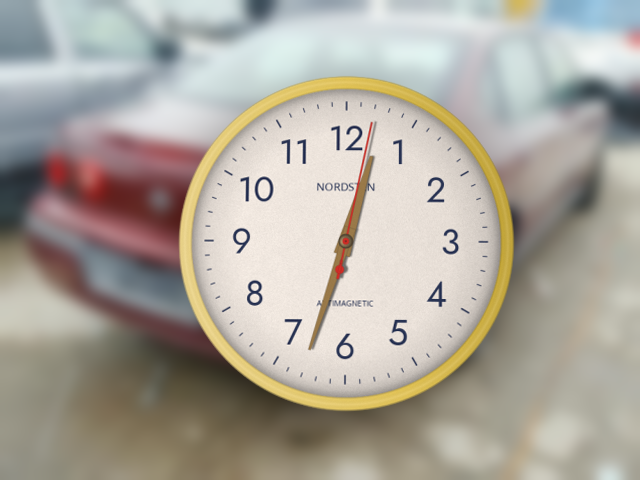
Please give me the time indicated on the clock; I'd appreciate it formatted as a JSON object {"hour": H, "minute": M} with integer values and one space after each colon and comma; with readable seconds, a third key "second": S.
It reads {"hour": 12, "minute": 33, "second": 2}
